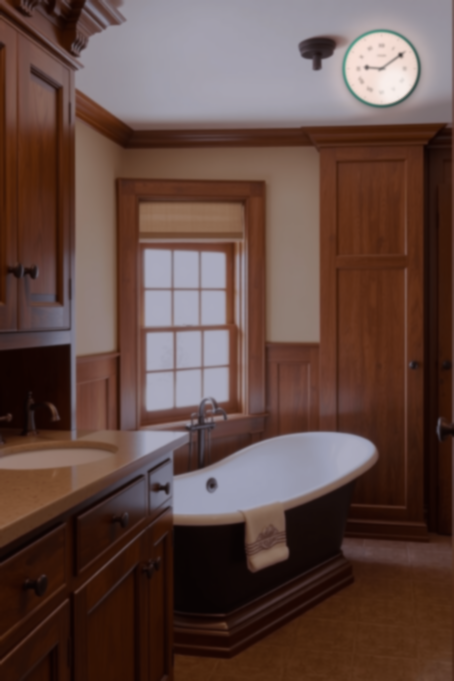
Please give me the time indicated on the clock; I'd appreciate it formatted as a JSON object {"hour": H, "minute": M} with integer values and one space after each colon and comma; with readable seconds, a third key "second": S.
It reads {"hour": 9, "minute": 9}
